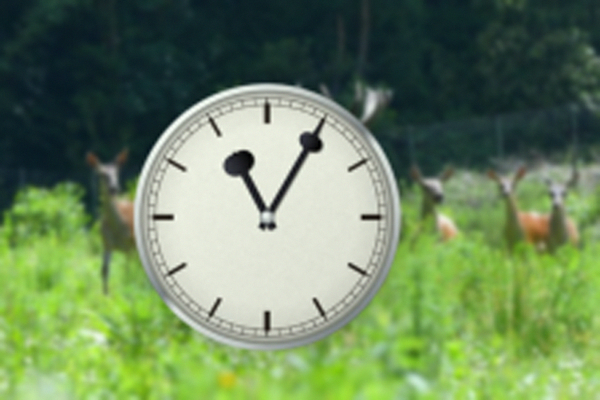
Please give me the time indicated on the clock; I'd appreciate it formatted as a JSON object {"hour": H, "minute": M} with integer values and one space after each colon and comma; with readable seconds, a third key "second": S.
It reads {"hour": 11, "minute": 5}
